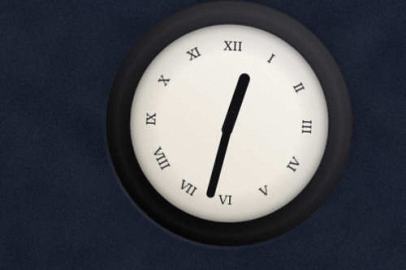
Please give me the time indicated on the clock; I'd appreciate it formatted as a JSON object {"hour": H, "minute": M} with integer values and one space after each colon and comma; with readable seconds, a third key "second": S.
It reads {"hour": 12, "minute": 32}
